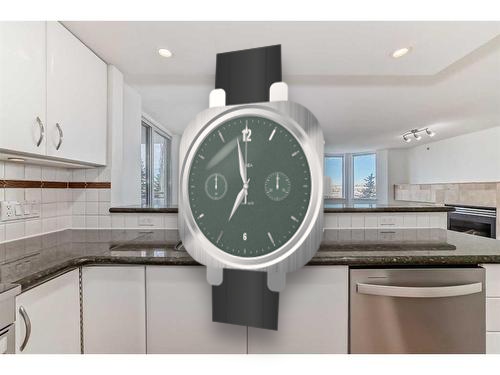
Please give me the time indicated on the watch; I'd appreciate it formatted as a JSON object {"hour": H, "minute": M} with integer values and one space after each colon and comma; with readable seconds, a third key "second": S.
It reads {"hour": 6, "minute": 58}
